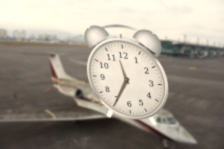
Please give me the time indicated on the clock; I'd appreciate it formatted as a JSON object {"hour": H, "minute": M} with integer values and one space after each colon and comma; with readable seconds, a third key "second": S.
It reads {"hour": 11, "minute": 35}
